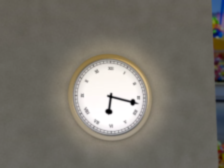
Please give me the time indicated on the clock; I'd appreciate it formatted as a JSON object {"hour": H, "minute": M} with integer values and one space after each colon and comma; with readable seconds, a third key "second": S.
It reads {"hour": 6, "minute": 17}
